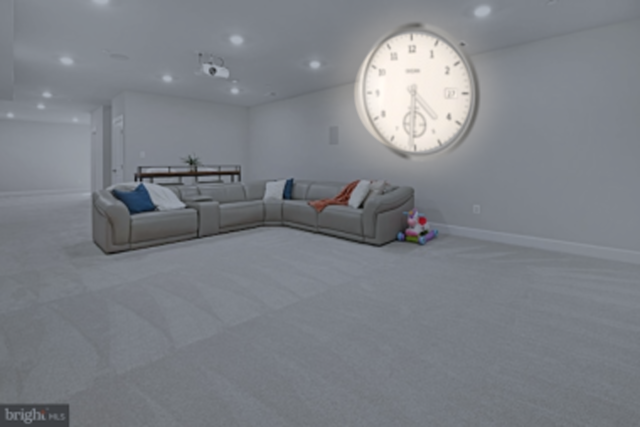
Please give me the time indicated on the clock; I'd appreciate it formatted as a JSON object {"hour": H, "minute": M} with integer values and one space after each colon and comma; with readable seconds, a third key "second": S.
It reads {"hour": 4, "minute": 31}
